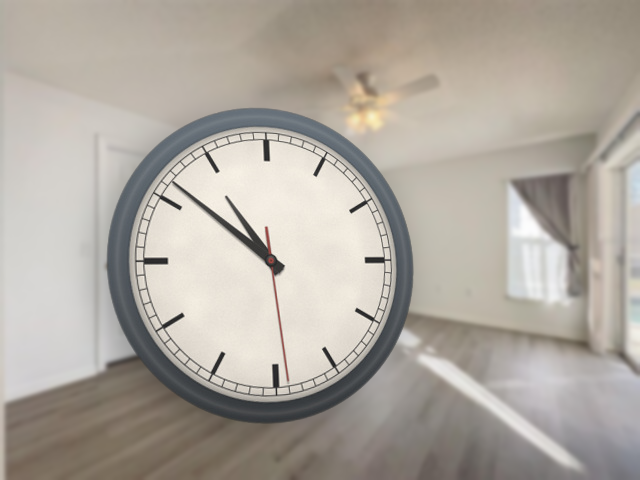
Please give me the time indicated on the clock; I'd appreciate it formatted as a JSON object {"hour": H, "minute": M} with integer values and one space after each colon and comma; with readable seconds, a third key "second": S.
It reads {"hour": 10, "minute": 51, "second": 29}
